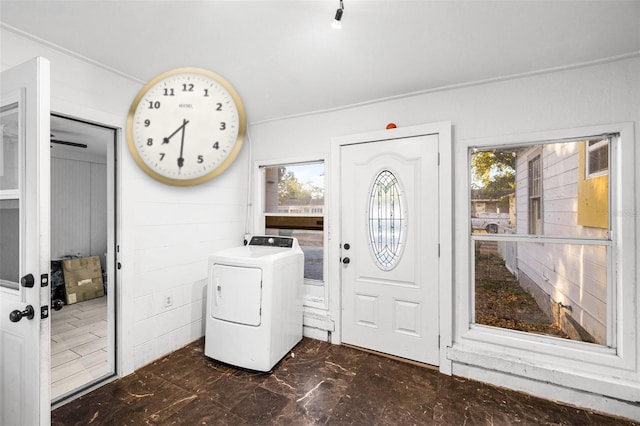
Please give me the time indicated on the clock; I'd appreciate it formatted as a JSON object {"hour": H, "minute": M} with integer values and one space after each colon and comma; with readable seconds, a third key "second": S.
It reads {"hour": 7, "minute": 30}
